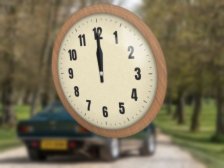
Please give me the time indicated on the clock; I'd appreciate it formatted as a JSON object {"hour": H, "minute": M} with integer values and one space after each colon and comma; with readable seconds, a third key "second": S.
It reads {"hour": 12, "minute": 0}
